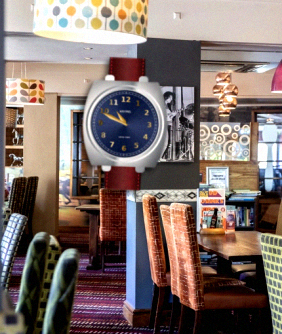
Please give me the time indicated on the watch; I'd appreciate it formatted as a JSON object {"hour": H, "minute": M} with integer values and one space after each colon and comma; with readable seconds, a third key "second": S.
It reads {"hour": 10, "minute": 49}
